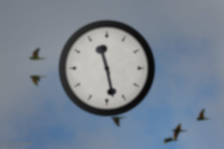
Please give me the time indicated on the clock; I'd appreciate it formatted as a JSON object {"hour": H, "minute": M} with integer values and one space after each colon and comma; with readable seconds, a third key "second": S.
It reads {"hour": 11, "minute": 28}
